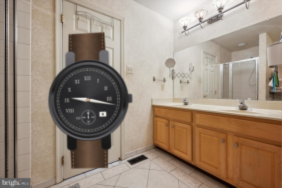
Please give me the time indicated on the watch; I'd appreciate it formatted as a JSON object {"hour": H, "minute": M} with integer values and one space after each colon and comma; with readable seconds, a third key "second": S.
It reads {"hour": 9, "minute": 17}
